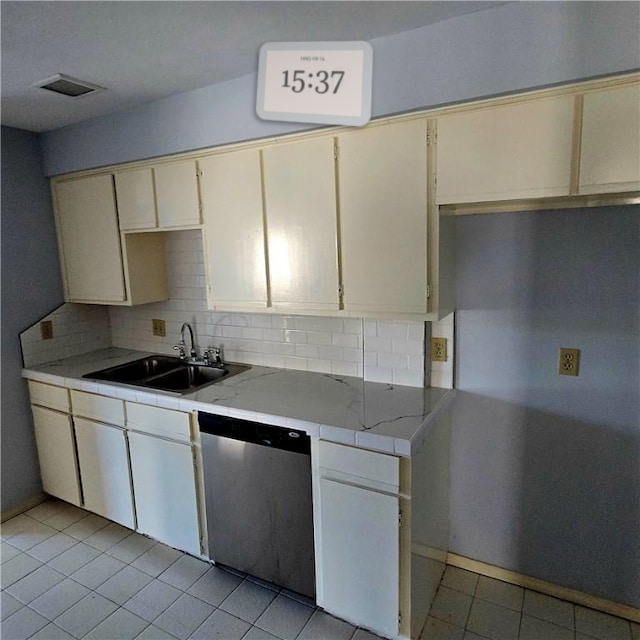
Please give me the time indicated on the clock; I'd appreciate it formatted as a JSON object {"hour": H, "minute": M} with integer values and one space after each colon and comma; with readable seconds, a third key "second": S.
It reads {"hour": 15, "minute": 37}
